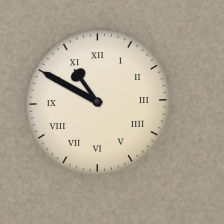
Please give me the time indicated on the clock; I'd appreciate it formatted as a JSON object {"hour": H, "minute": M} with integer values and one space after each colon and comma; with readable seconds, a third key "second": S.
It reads {"hour": 10, "minute": 50}
